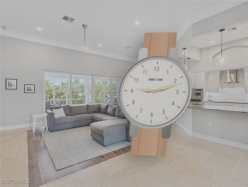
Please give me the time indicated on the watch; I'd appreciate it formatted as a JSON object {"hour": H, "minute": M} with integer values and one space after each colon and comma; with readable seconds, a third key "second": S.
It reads {"hour": 9, "minute": 12}
